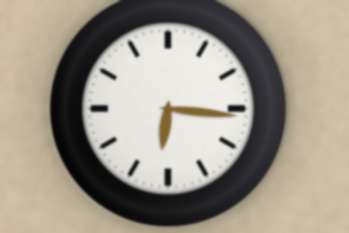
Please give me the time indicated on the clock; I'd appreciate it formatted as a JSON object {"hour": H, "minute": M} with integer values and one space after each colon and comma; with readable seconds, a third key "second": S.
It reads {"hour": 6, "minute": 16}
